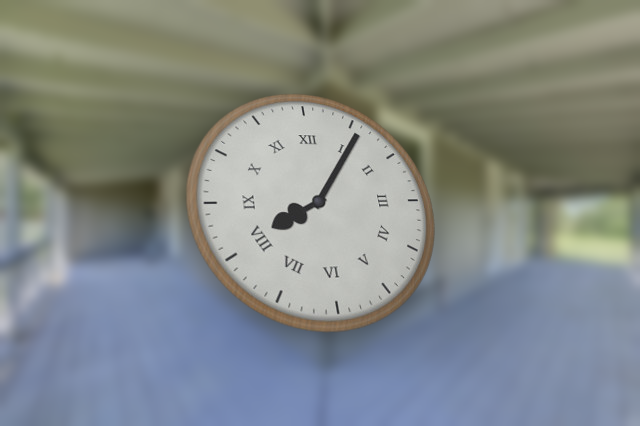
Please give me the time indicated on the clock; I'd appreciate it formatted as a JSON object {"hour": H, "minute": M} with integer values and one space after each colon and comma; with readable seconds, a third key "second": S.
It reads {"hour": 8, "minute": 6}
